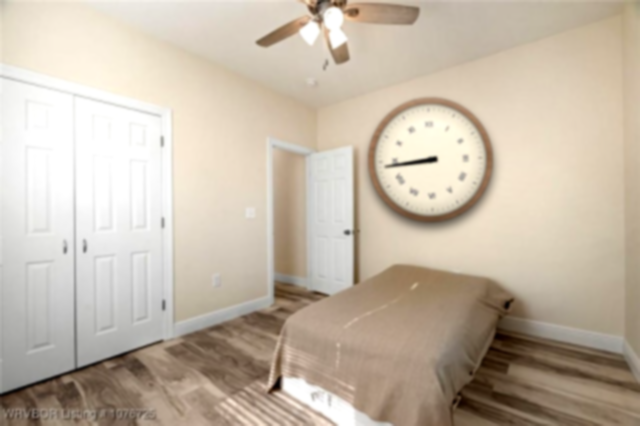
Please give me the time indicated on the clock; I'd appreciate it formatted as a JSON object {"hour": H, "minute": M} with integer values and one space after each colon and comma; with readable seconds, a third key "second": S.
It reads {"hour": 8, "minute": 44}
